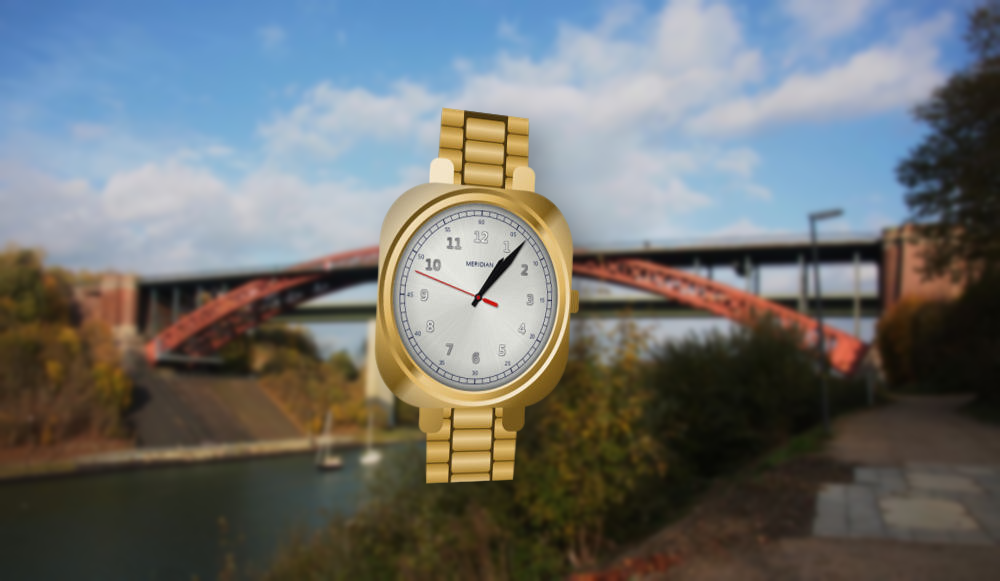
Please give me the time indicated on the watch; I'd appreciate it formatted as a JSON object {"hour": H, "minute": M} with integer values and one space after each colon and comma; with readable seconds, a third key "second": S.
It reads {"hour": 1, "minute": 6, "second": 48}
